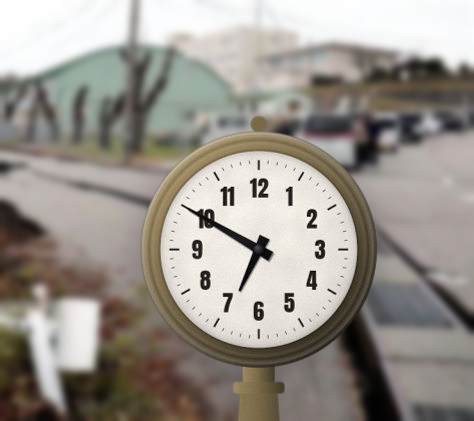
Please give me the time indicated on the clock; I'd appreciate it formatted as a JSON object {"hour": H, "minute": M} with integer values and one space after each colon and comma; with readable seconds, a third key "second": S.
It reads {"hour": 6, "minute": 50}
